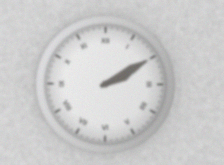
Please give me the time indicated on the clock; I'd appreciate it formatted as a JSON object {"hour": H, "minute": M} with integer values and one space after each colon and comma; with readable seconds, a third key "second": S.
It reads {"hour": 2, "minute": 10}
